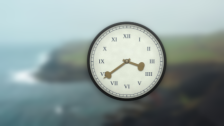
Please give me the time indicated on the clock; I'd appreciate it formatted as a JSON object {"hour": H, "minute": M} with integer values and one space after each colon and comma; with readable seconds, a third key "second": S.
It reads {"hour": 3, "minute": 39}
